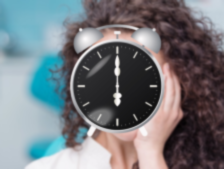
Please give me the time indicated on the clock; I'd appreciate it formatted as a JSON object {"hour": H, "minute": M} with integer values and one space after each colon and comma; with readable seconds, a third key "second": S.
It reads {"hour": 6, "minute": 0}
